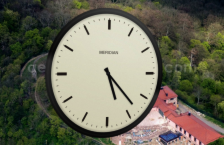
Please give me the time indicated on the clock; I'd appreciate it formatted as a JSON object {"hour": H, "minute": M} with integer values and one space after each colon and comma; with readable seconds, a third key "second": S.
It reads {"hour": 5, "minute": 23}
